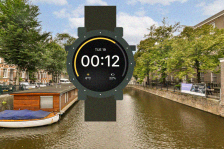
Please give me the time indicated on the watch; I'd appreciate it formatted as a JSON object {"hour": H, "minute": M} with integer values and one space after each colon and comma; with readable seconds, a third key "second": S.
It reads {"hour": 0, "minute": 12}
